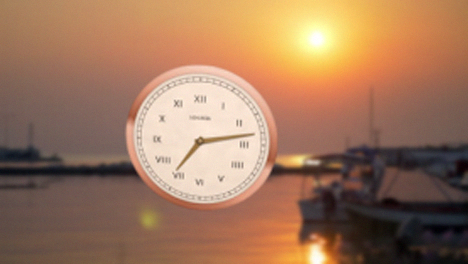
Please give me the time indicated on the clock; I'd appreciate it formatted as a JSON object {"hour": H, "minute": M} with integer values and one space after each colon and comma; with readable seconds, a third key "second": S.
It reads {"hour": 7, "minute": 13}
